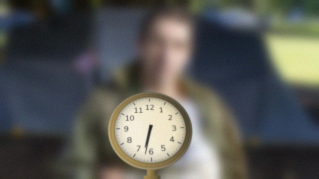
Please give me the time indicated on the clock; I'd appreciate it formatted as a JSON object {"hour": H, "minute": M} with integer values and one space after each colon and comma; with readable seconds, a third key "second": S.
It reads {"hour": 6, "minute": 32}
